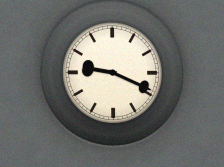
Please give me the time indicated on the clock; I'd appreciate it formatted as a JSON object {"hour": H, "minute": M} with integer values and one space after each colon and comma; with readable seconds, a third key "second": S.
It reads {"hour": 9, "minute": 19}
